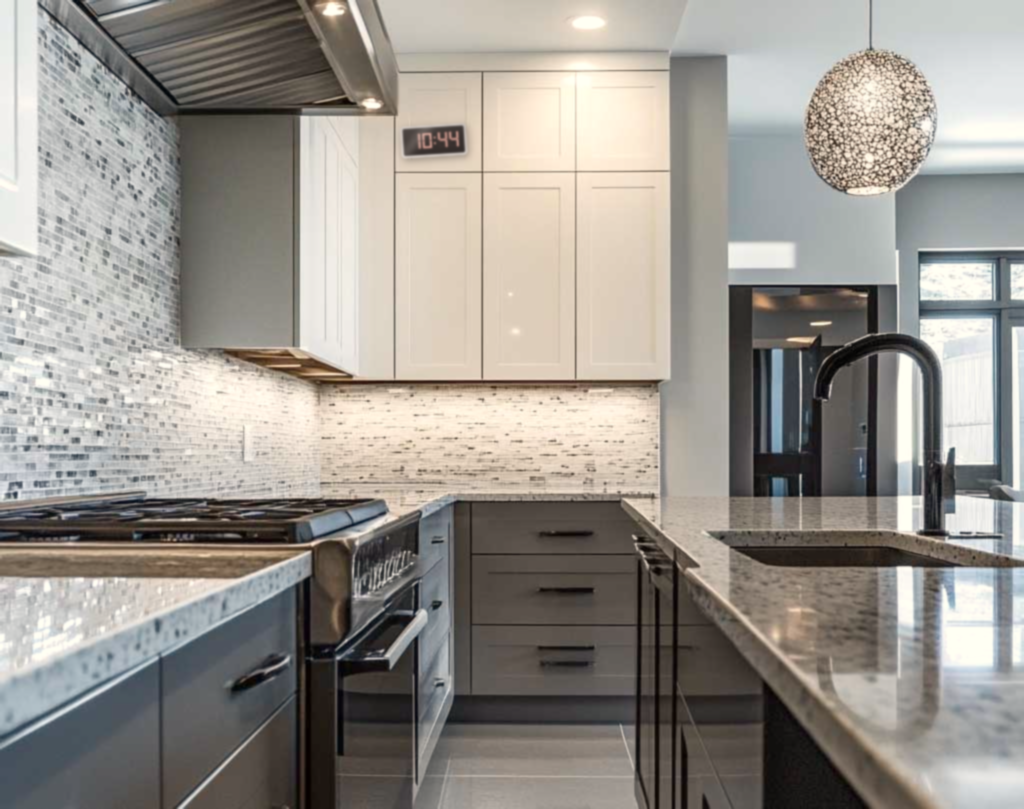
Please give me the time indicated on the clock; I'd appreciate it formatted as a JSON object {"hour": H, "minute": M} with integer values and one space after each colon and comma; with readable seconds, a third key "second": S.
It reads {"hour": 10, "minute": 44}
